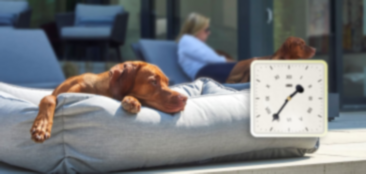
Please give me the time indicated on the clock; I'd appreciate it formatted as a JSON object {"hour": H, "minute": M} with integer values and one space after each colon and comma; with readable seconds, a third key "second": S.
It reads {"hour": 1, "minute": 36}
